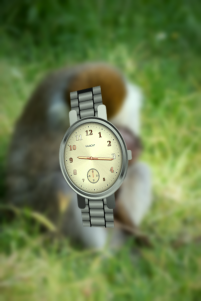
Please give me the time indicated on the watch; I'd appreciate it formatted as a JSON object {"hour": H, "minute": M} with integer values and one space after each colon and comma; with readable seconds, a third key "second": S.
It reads {"hour": 9, "minute": 16}
